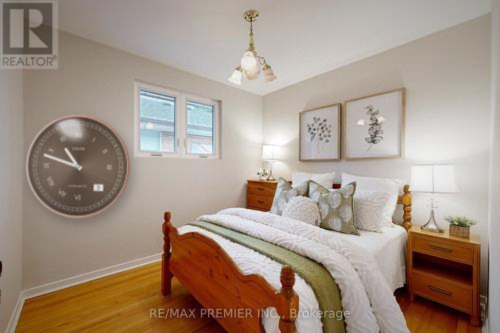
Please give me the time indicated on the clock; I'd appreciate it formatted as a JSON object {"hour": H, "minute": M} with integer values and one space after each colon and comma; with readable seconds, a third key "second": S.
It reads {"hour": 10, "minute": 48}
